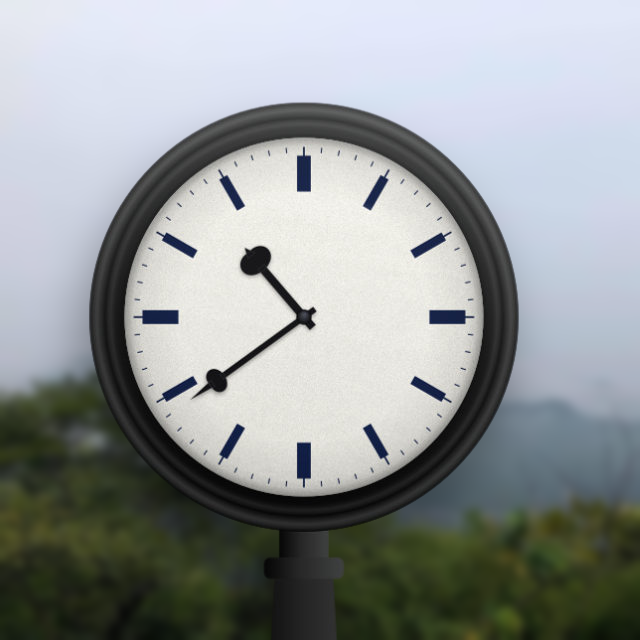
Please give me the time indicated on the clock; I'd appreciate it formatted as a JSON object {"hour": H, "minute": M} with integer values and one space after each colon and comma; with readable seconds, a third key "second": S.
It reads {"hour": 10, "minute": 39}
